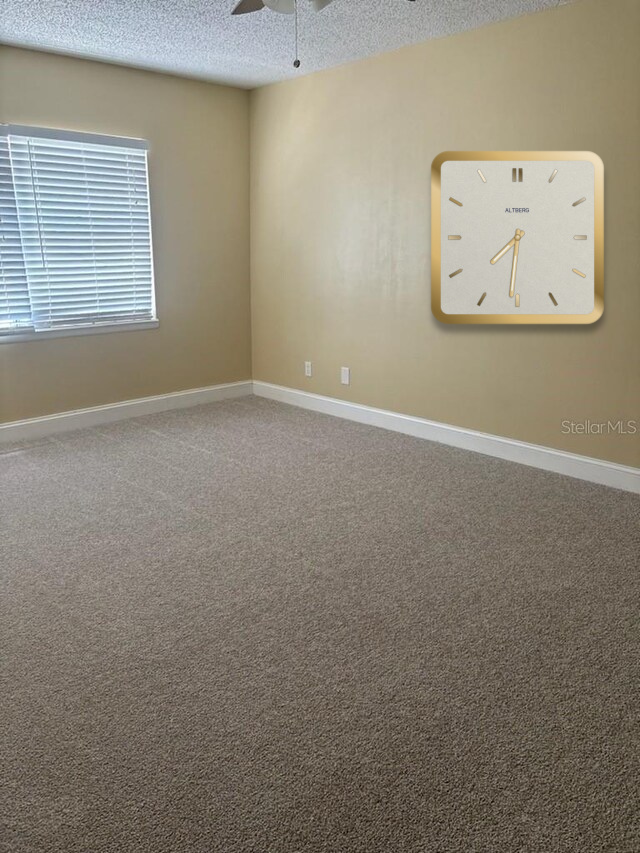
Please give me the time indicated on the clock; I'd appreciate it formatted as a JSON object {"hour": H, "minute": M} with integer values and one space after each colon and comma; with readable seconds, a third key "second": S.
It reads {"hour": 7, "minute": 31}
